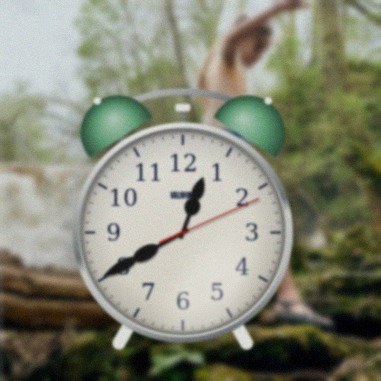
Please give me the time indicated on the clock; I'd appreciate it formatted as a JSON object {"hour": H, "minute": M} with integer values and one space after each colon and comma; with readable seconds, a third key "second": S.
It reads {"hour": 12, "minute": 40, "second": 11}
